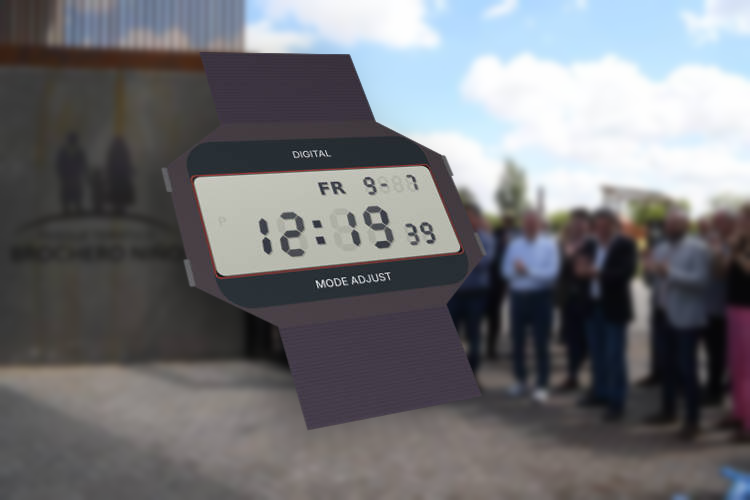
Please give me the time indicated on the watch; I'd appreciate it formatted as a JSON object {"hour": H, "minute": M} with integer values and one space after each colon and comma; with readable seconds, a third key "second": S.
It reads {"hour": 12, "minute": 19, "second": 39}
